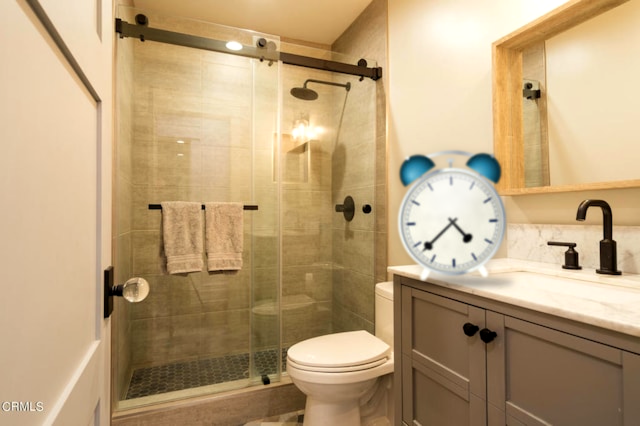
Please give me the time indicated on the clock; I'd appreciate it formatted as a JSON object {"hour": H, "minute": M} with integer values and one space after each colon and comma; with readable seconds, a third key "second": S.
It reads {"hour": 4, "minute": 38}
